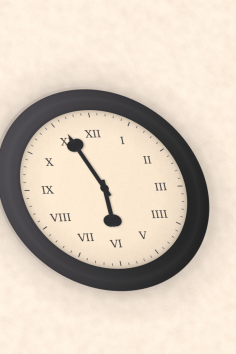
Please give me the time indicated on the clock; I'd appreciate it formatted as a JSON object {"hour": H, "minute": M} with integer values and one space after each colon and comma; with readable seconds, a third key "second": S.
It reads {"hour": 5, "minute": 56}
